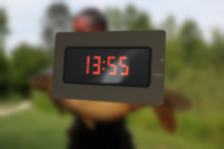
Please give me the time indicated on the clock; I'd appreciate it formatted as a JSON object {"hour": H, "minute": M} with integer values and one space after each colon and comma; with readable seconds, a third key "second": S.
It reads {"hour": 13, "minute": 55}
